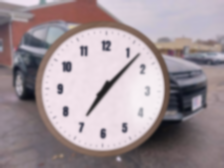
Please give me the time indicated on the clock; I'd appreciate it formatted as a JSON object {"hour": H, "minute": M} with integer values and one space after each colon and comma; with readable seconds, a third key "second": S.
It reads {"hour": 7, "minute": 7}
